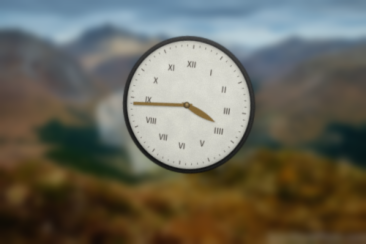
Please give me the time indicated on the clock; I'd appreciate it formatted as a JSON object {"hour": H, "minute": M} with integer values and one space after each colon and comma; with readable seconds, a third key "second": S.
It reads {"hour": 3, "minute": 44}
